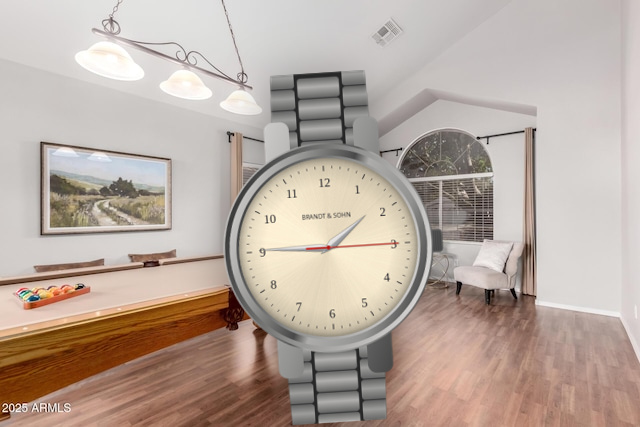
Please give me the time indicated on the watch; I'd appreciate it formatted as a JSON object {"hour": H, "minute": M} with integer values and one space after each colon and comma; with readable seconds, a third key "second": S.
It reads {"hour": 1, "minute": 45, "second": 15}
